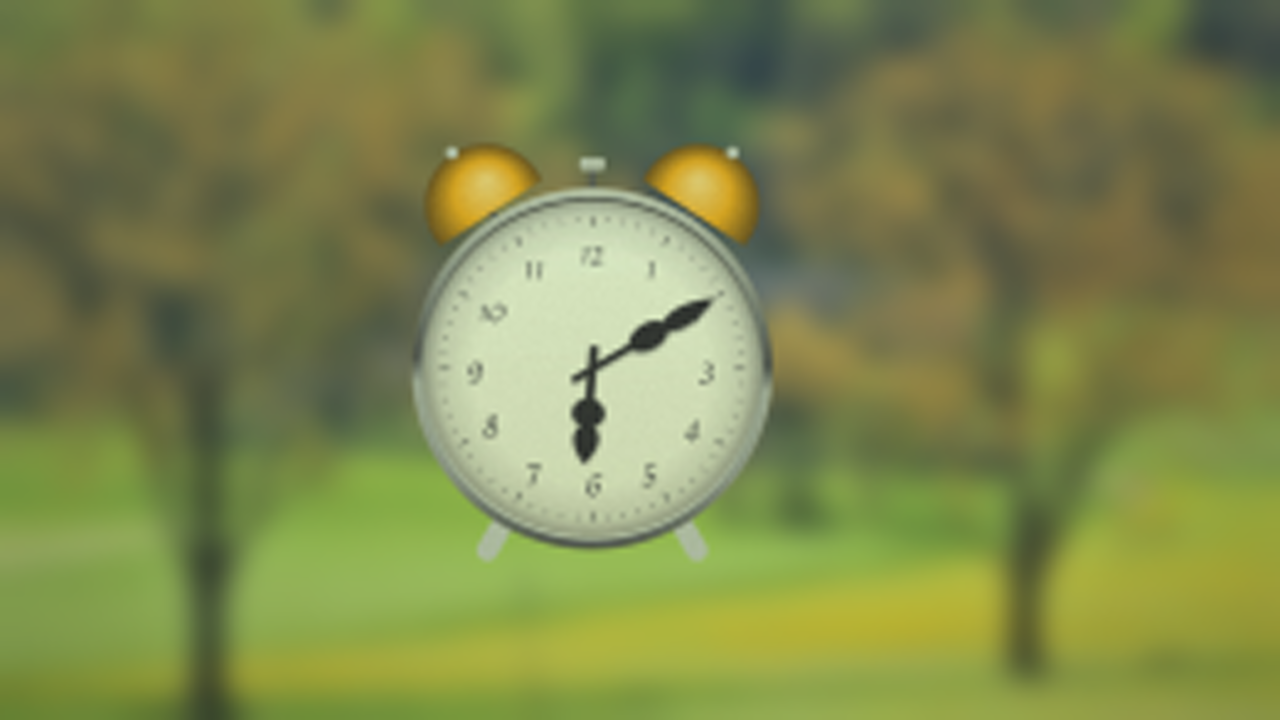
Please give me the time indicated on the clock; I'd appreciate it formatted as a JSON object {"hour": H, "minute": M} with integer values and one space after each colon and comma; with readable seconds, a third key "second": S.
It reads {"hour": 6, "minute": 10}
